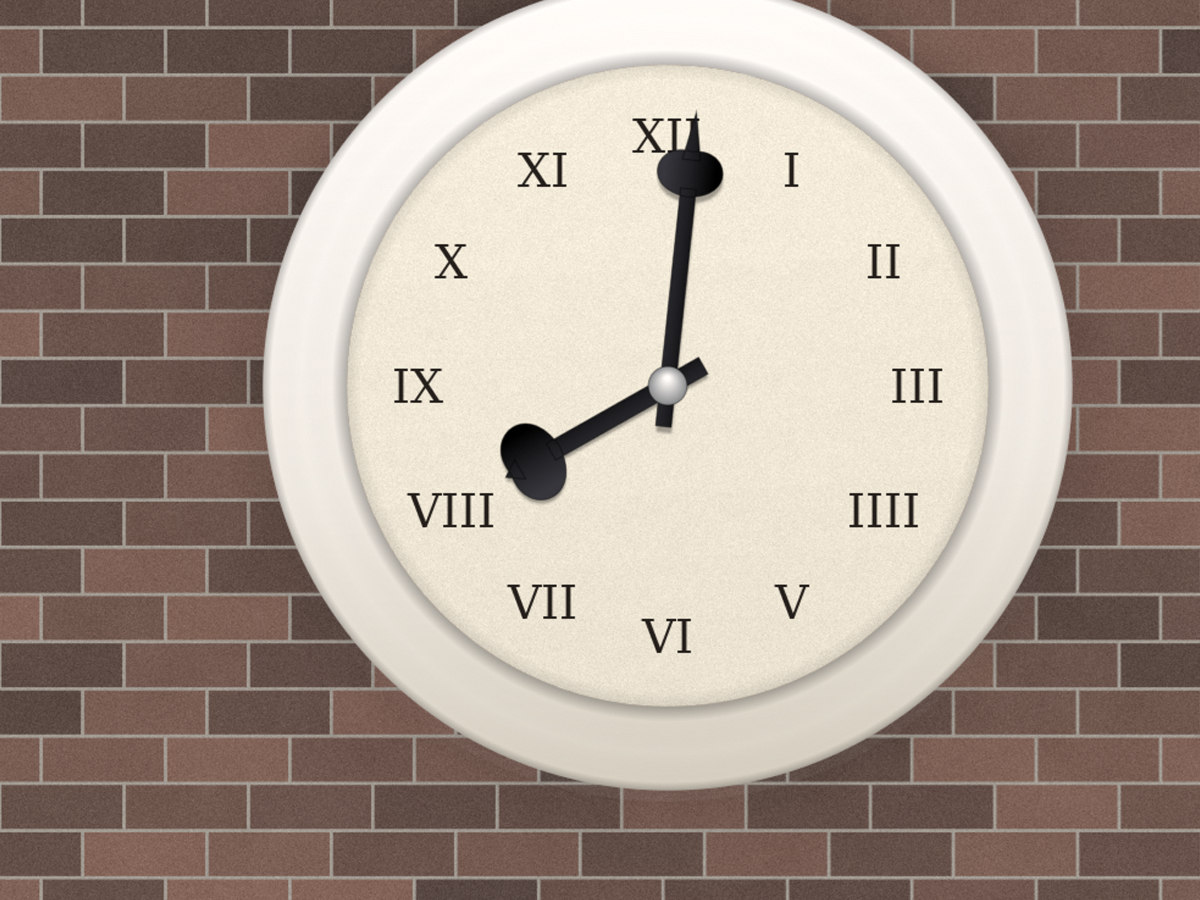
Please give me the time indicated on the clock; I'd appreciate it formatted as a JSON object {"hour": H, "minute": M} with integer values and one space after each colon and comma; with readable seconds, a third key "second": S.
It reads {"hour": 8, "minute": 1}
